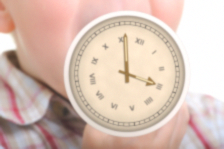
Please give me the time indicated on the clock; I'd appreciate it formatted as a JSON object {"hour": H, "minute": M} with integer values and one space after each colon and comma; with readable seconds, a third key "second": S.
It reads {"hour": 2, "minute": 56}
